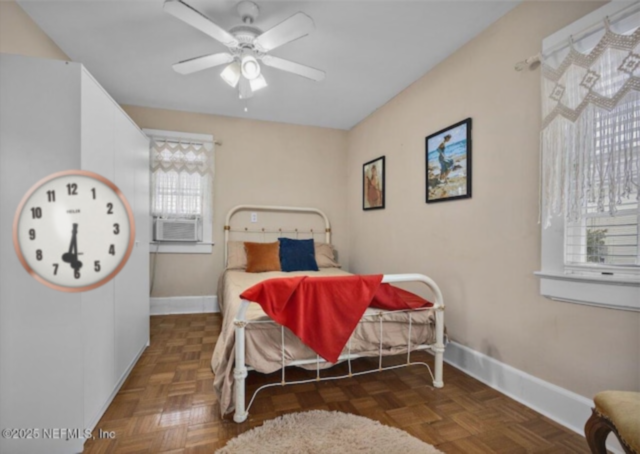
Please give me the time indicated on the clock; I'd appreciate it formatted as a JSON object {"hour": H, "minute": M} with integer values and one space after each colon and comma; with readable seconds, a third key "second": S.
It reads {"hour": 6, "minute": 30}
